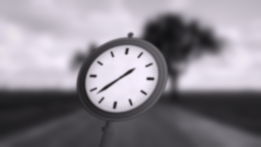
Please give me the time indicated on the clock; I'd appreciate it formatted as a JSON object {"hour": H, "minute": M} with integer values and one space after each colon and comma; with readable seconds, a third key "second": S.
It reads {"hour": 1, "minute": 38}
